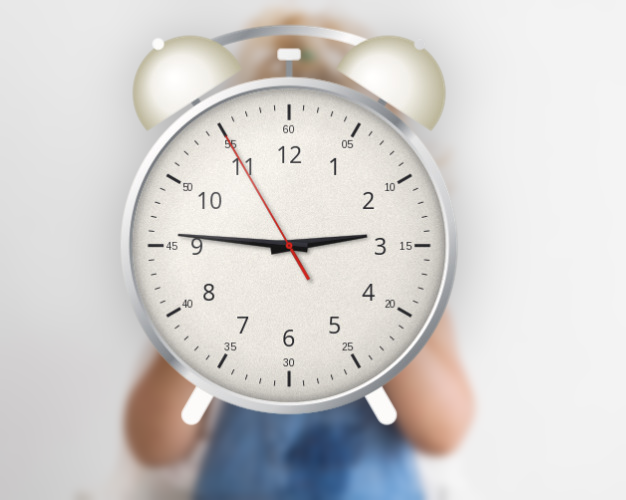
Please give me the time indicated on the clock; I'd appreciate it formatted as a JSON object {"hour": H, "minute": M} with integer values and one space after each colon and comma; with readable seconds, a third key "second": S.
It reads {"hour": 2, "minute": 45, "second": 55}
